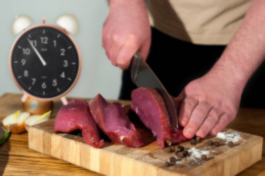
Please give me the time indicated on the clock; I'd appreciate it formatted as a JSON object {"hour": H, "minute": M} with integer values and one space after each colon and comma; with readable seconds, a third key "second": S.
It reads {"hour": 10, "minute": 54}
